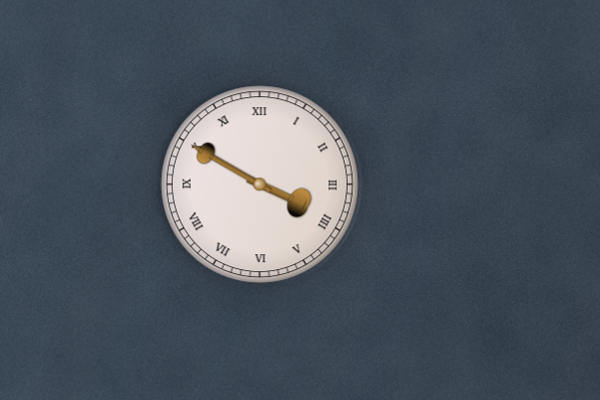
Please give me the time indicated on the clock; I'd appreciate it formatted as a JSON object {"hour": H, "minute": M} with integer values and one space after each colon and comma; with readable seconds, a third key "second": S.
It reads {"hour": 3, "minute": 50}
